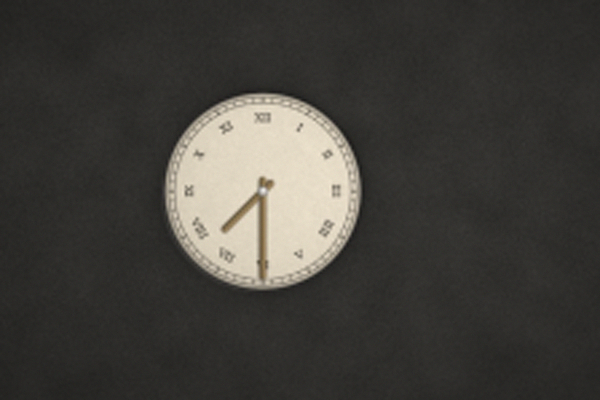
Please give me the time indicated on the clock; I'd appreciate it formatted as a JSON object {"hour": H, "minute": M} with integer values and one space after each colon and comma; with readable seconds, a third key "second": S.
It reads {"hour": 7, "minute": 30}
